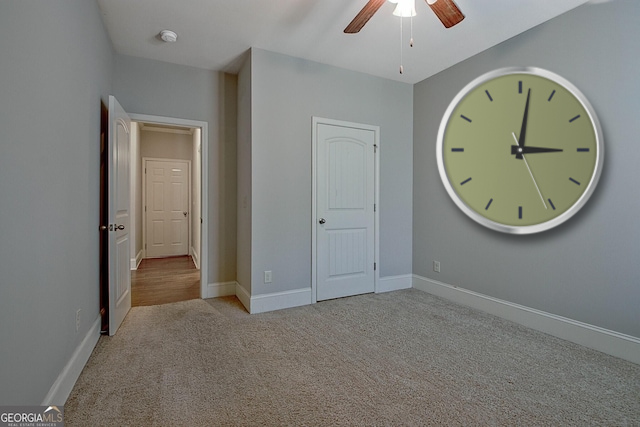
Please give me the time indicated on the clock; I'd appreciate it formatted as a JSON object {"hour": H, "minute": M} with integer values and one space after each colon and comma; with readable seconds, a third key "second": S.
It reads {"hour": 3, "minute": 1, "second": 26}
